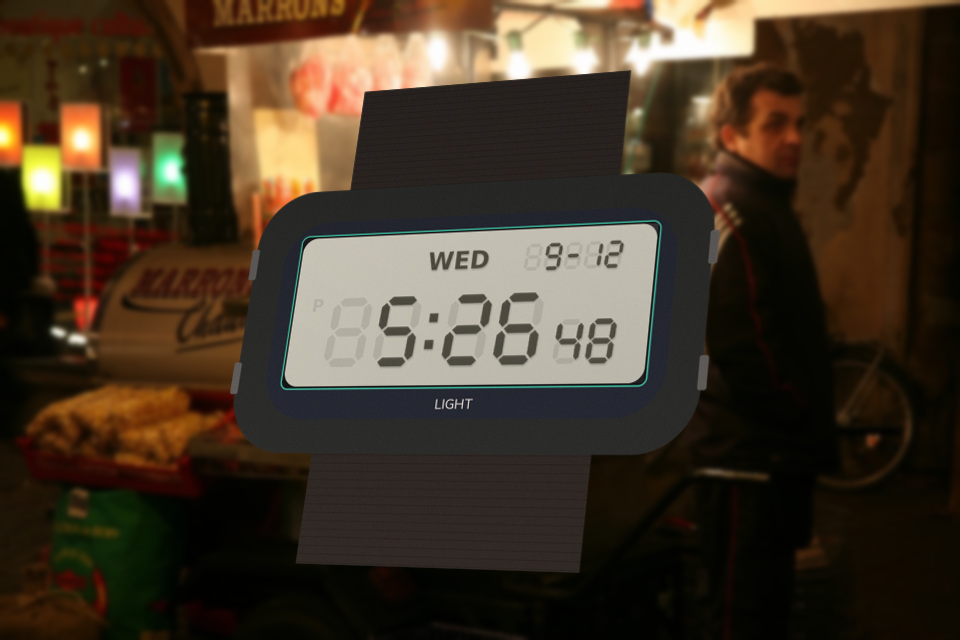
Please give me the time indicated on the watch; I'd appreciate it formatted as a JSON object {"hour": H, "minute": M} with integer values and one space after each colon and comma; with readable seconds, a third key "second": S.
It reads {"hour": 5, "minute": 26, "second": 48}
